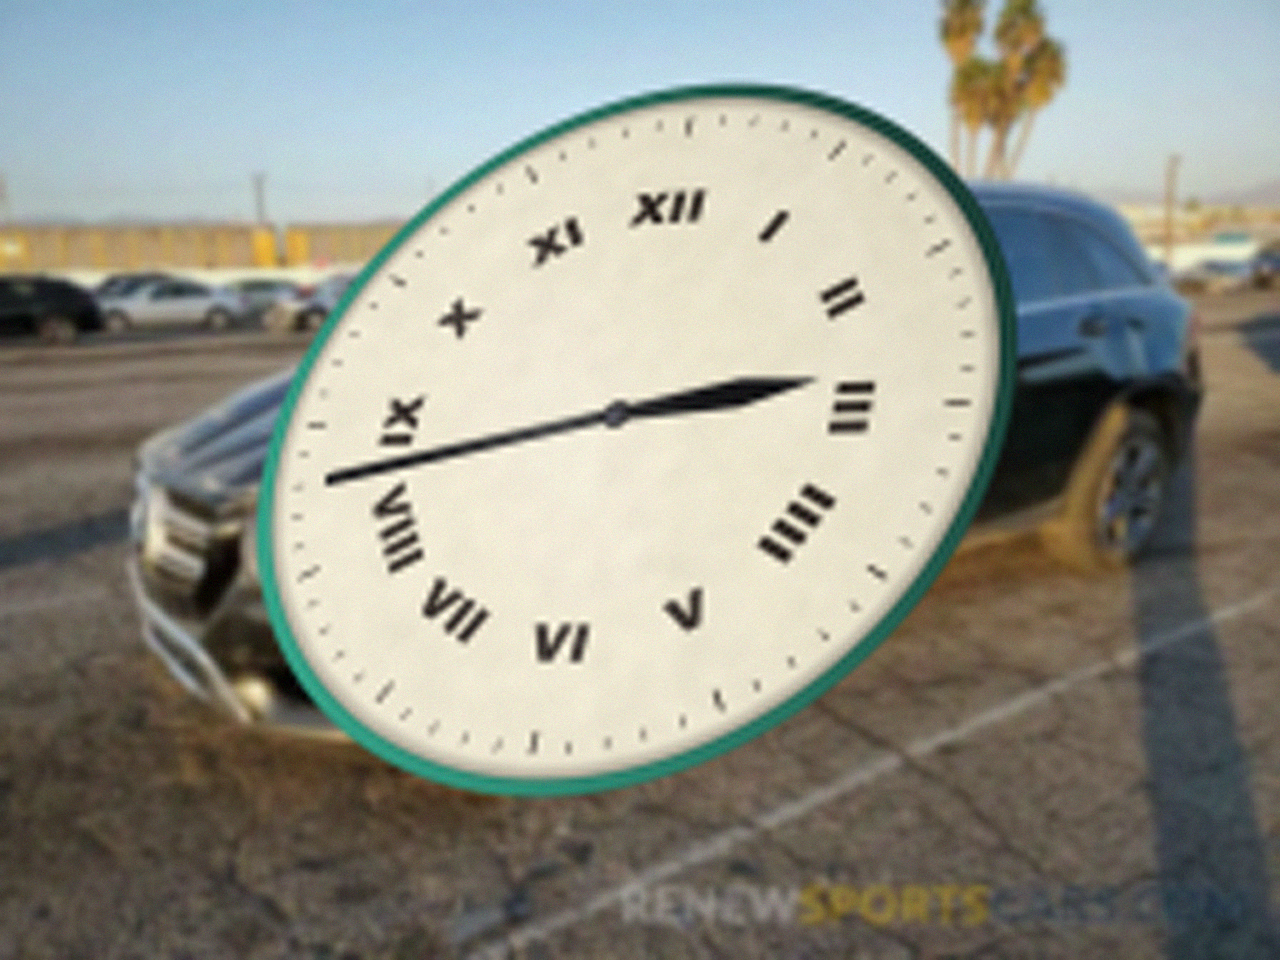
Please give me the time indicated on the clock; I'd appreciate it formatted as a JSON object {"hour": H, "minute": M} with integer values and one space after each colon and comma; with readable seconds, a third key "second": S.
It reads {"hour": 2, "minute": 43}
